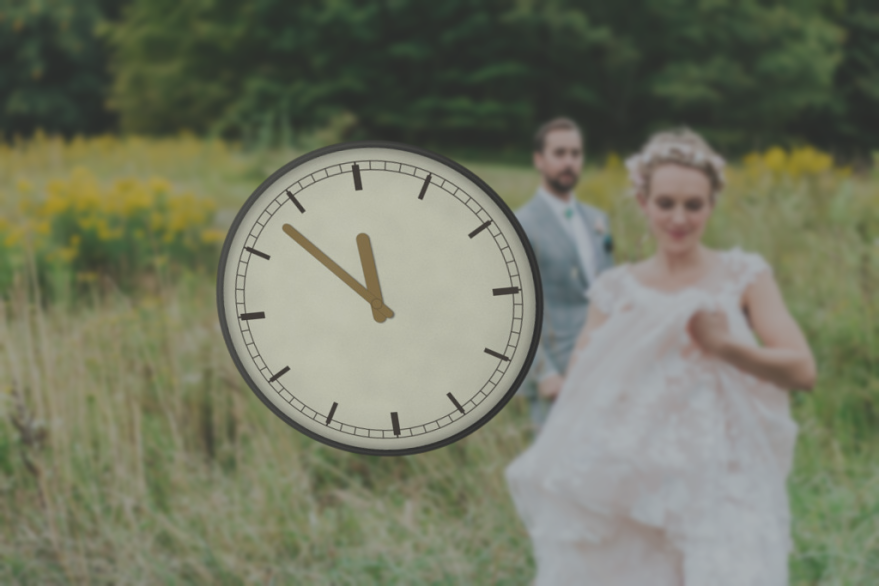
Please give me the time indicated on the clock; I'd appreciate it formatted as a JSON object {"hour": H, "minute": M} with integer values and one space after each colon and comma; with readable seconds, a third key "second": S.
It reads {"hour": 11, "minute": 53}
